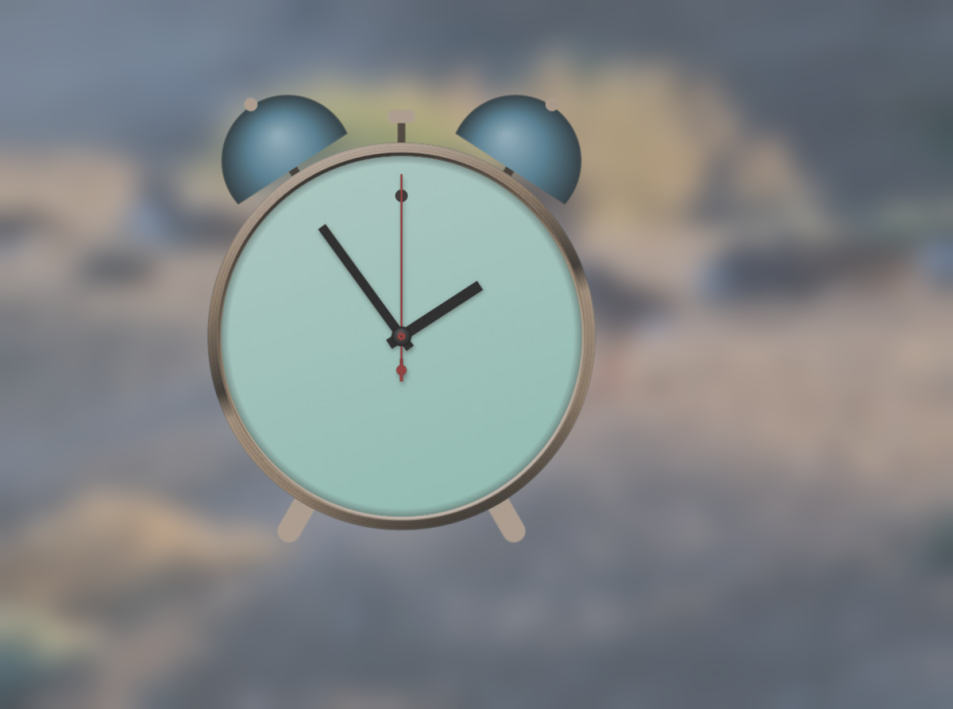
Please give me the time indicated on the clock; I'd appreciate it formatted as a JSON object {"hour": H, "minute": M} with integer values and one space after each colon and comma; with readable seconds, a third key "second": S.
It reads {"hour": 1, "minute": 54, "second": 0}
